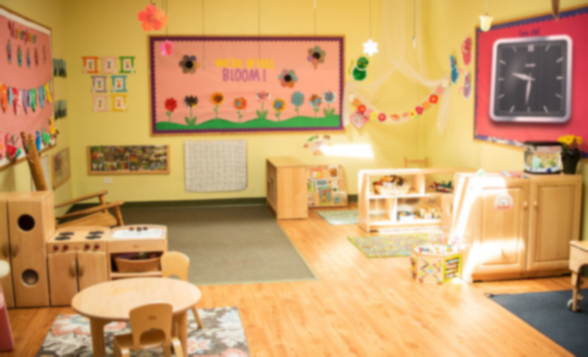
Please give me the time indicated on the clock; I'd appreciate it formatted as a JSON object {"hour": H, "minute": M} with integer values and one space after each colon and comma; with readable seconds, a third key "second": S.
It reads {"hour": 9, "minute": 31}
